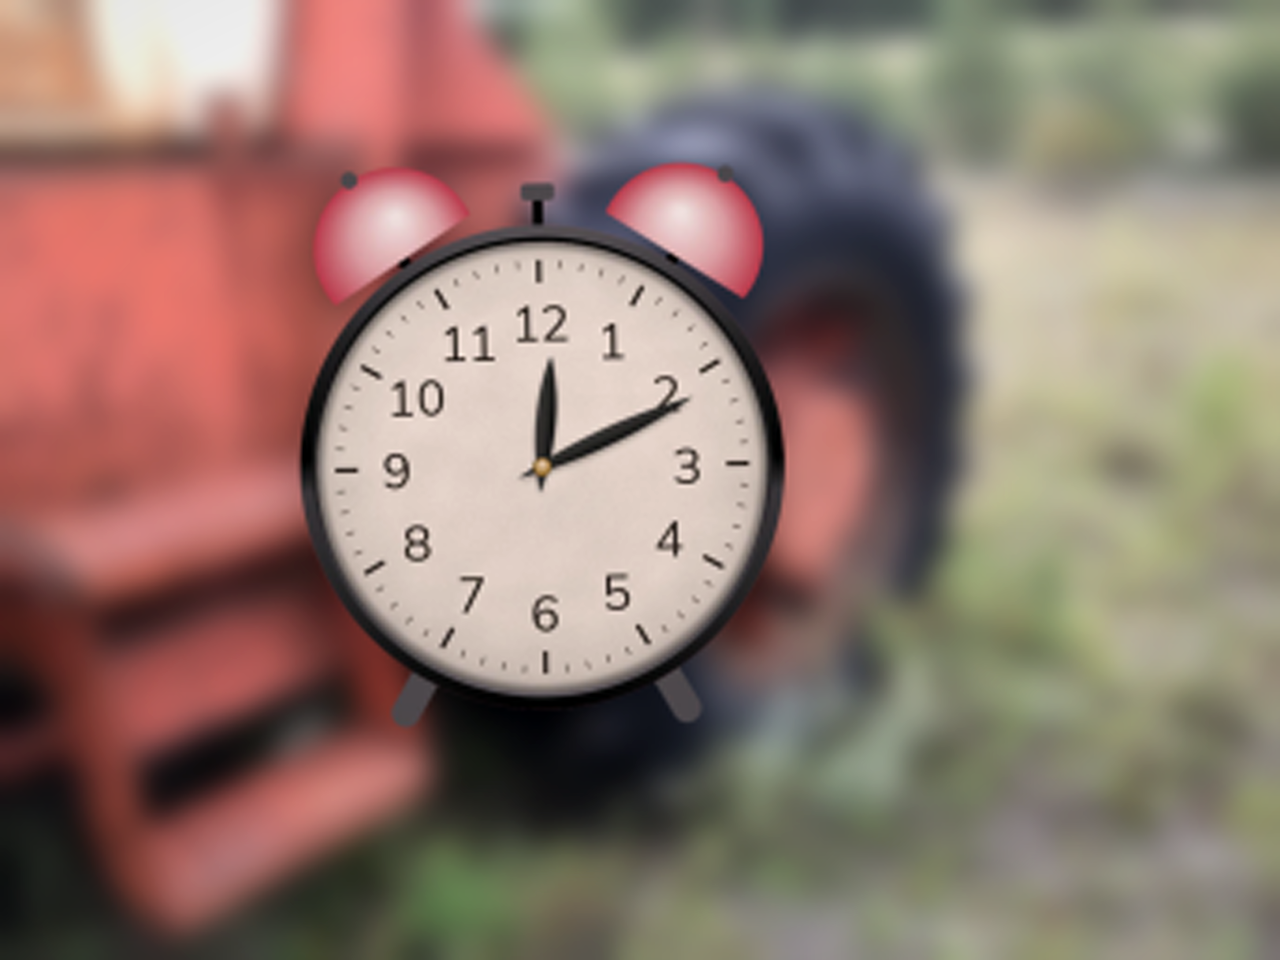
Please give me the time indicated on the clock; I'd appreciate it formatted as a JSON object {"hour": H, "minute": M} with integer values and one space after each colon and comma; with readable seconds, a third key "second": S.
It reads {"hour": 12, "minute": 11}
